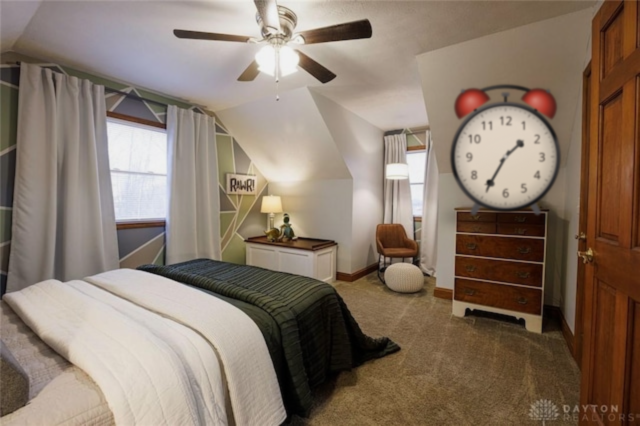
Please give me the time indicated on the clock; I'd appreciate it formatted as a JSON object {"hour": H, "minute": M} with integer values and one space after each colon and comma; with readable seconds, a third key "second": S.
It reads {"hour": 1, "minute": 35}
